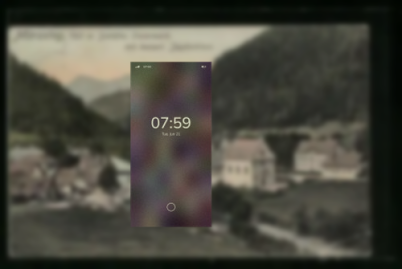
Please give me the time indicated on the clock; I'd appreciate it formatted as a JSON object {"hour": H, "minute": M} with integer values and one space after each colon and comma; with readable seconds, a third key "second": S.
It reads {"hour": 7, "minute": 59}
